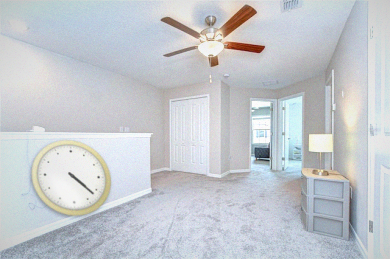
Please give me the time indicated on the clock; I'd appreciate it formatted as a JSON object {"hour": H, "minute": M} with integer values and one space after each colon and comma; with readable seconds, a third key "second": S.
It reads {"hour": 4, "minute": 22}
